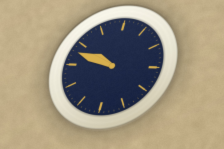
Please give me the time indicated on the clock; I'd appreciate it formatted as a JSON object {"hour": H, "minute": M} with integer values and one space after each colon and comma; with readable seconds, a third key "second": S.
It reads {"hour": 9, "minute": 48}
